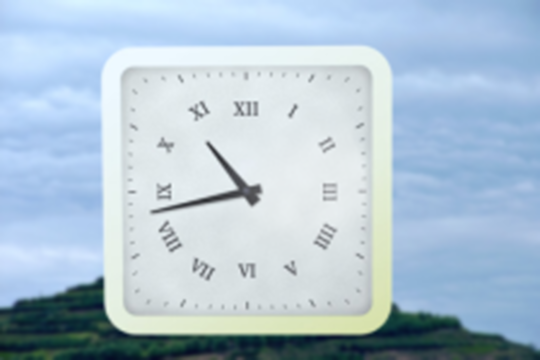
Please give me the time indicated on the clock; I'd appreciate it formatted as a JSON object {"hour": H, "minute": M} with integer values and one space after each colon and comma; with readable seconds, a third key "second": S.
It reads {"hour": 10, "minute": 43}
